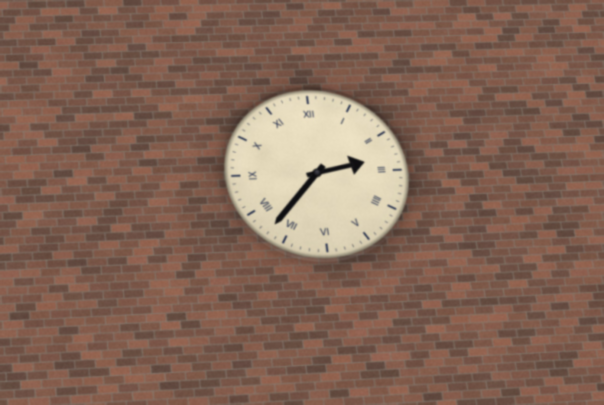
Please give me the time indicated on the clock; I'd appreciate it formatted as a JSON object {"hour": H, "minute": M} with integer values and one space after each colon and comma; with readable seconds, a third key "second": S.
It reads {"hour": 2, "minute": 37}
